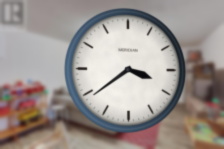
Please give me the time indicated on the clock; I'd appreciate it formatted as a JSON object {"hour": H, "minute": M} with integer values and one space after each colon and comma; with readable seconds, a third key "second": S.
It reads {"hour": 3, "minute": 39}
